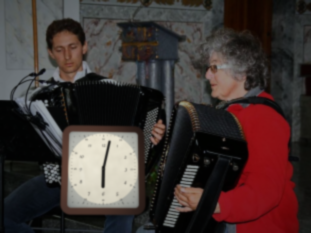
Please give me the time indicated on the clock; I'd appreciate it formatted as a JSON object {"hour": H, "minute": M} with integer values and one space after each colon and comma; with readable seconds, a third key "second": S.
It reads {"hour": 6, "minute": 2}
